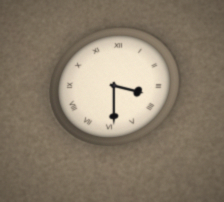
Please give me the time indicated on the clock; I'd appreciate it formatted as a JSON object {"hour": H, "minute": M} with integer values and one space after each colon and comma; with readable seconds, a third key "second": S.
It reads {"hour": 3, "minute": 29}
